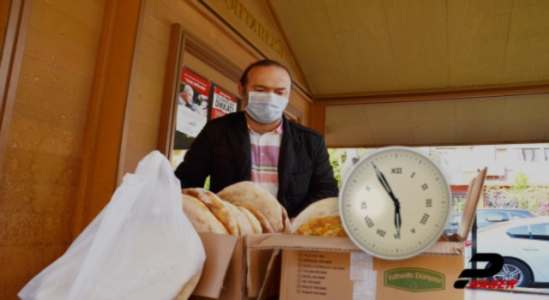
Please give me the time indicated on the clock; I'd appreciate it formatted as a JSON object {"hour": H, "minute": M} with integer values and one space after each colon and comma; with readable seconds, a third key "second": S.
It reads {"hour": 5, "minute": 55}
